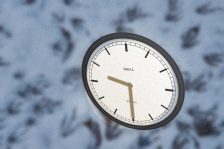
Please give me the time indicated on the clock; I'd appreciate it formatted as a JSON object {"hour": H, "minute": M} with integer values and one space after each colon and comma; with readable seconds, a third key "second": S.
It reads {"hour": 9, "minute": 30}
